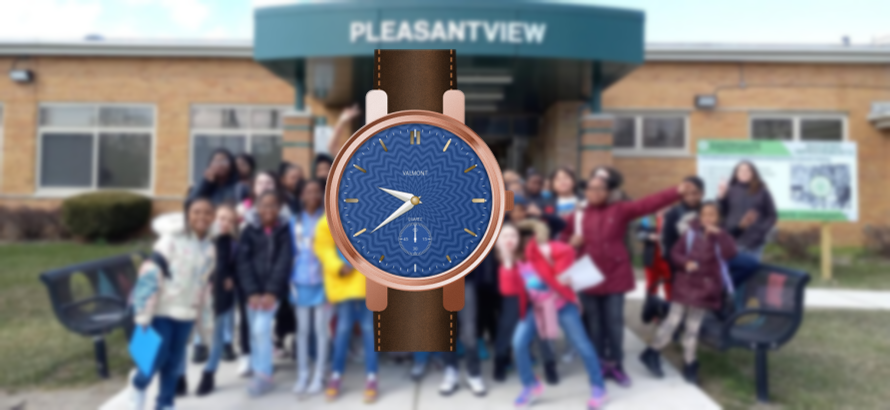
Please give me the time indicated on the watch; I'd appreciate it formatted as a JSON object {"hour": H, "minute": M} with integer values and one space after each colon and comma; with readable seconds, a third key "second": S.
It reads {"hour": 9, "minute": 39}
